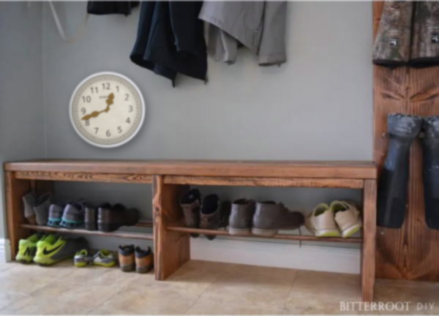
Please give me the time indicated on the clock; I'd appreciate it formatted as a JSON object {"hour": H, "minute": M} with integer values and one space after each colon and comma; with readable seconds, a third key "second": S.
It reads {"hour": 12, "minute": 42}
